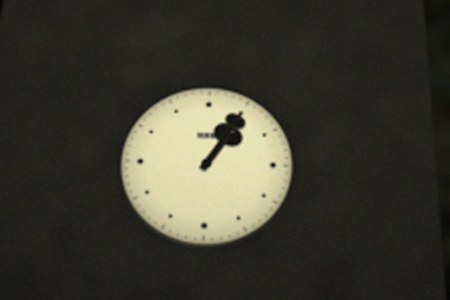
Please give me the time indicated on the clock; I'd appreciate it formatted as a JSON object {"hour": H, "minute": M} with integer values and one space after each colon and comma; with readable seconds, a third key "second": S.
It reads {"hour": 1, "minute": 5}
